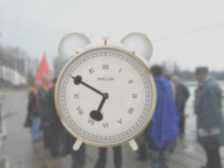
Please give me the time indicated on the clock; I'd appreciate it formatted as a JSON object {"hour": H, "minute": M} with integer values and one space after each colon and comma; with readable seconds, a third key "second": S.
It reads {"hour": 6, "minute": 50}
